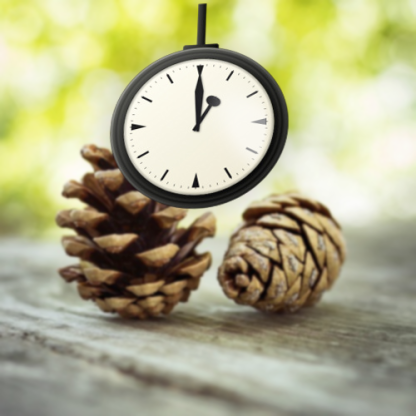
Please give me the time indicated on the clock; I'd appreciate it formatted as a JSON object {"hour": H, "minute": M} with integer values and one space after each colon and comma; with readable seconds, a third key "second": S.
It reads {"hour": 1, "minute": 0}
